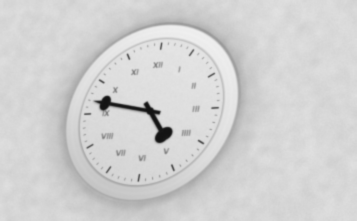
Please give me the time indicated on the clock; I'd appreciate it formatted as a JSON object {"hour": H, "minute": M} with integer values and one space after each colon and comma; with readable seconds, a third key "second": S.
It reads {"hour": 4, "minute": 47}
